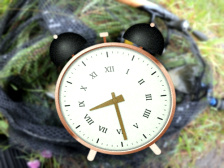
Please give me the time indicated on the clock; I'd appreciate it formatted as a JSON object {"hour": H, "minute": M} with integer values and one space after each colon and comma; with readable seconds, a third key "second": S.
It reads {"hour": 8, "minute": 29}
